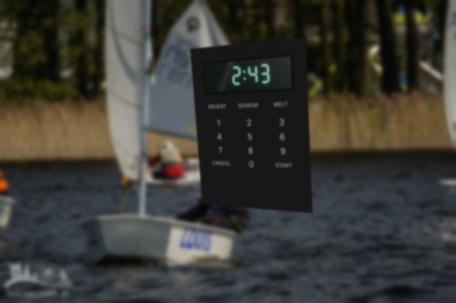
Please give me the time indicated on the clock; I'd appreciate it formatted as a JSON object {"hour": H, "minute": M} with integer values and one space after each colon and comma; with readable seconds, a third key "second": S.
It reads {"hour": 2, "minute": 43}
